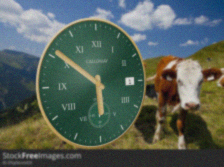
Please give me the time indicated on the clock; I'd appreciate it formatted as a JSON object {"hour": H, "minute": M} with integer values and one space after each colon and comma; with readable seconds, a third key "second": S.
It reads {"hour": 5, "minute": 51}
